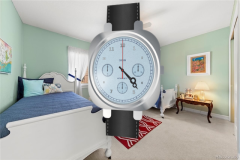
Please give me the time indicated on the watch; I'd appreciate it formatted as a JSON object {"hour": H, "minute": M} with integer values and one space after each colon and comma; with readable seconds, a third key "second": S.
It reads {"hour": 4, "minute": 23}
